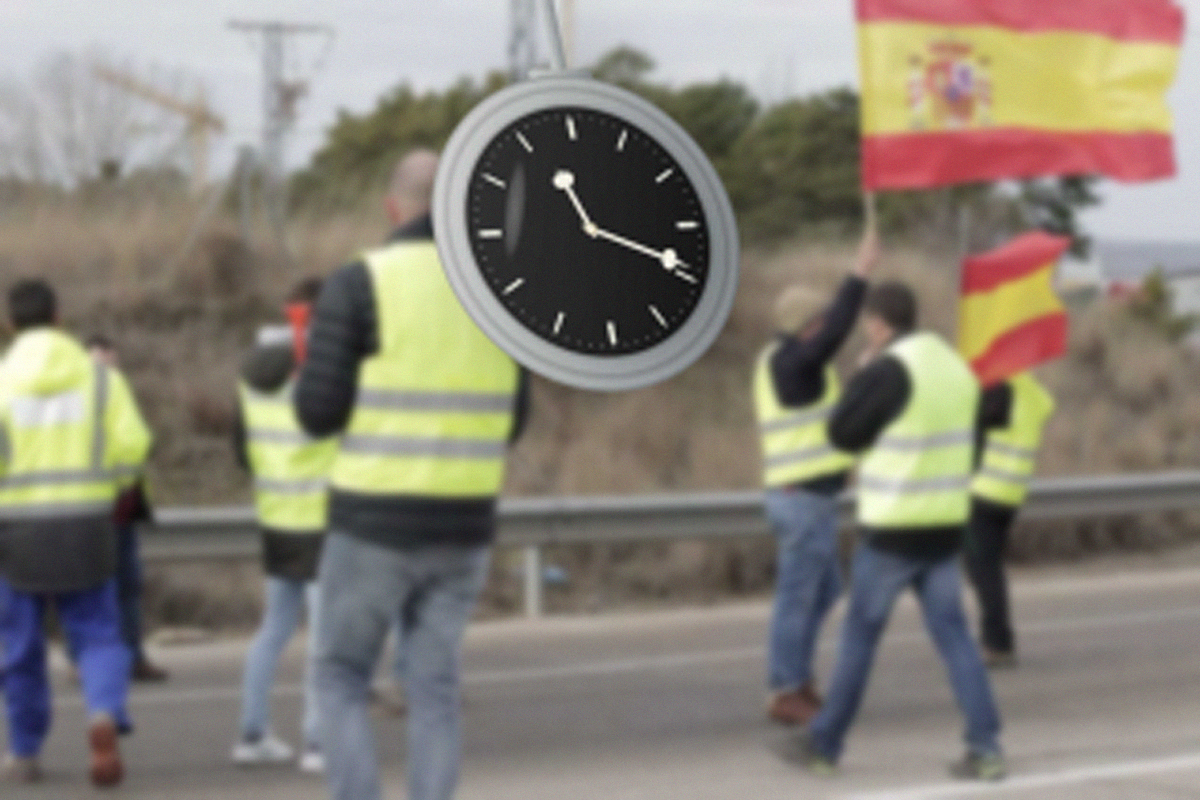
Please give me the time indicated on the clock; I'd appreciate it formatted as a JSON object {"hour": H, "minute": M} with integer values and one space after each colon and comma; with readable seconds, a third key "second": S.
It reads {"hour": 11, "minute": 19}
